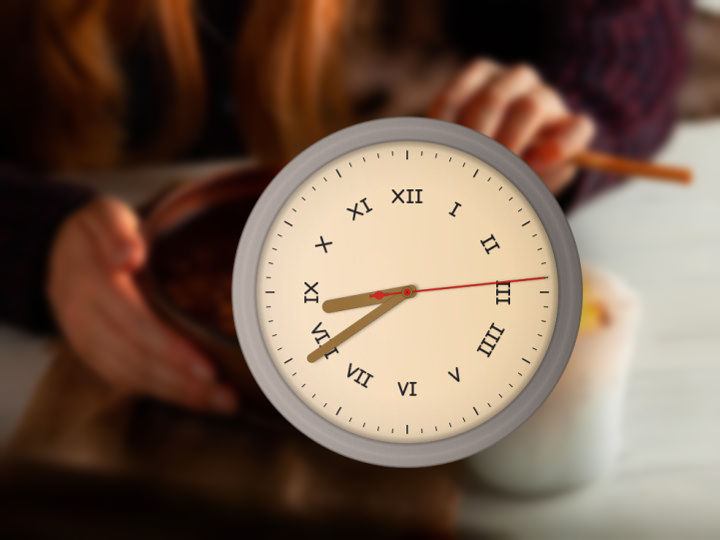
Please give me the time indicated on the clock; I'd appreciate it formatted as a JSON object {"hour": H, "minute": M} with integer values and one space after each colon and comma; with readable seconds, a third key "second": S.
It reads {"hour": 8, "minute": 39, "second": 14}
